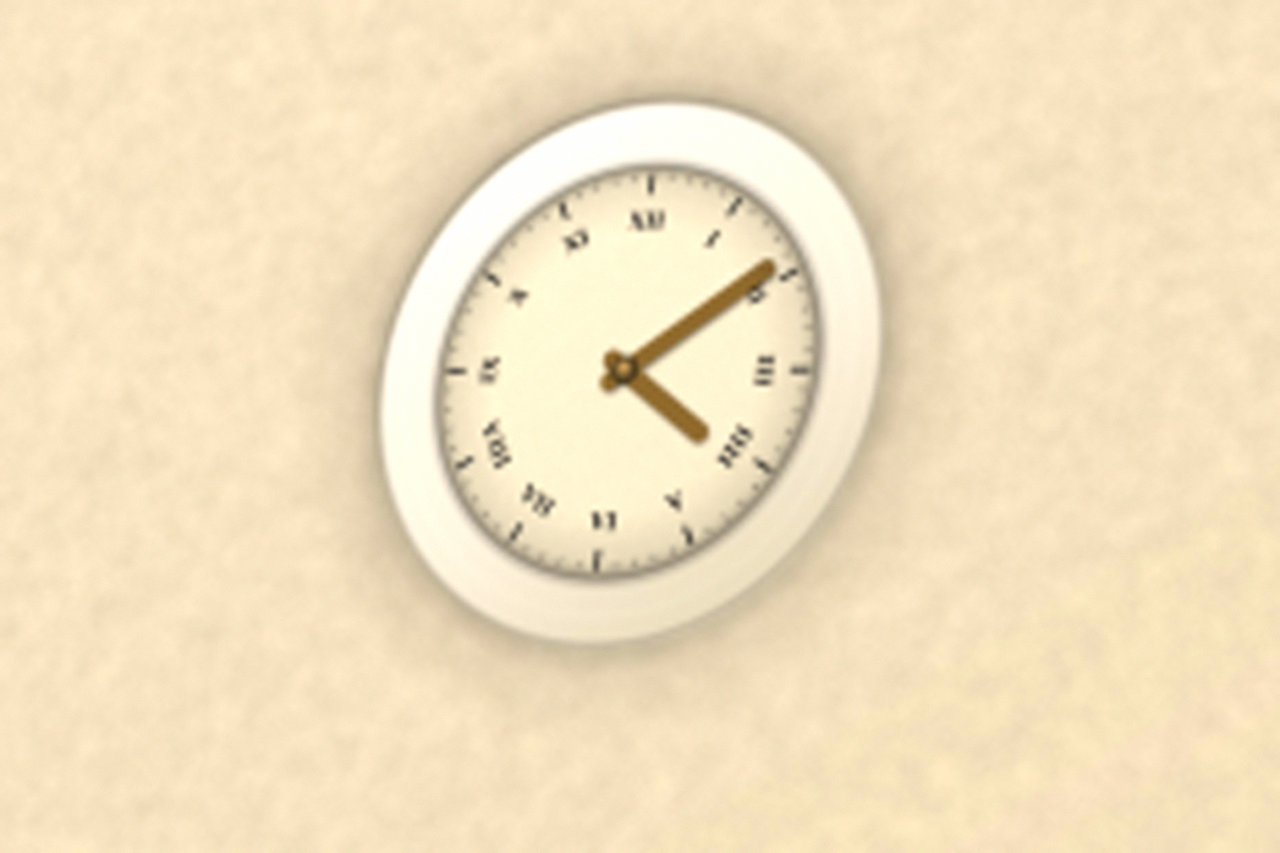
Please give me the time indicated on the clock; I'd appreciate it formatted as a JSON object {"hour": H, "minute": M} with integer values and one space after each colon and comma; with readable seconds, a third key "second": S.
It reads {"hour": 4, "minute": 9}
